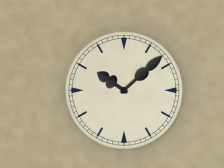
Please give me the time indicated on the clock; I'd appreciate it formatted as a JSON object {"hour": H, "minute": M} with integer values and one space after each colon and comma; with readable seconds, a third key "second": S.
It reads {"hour": 10, "minute": 8}
